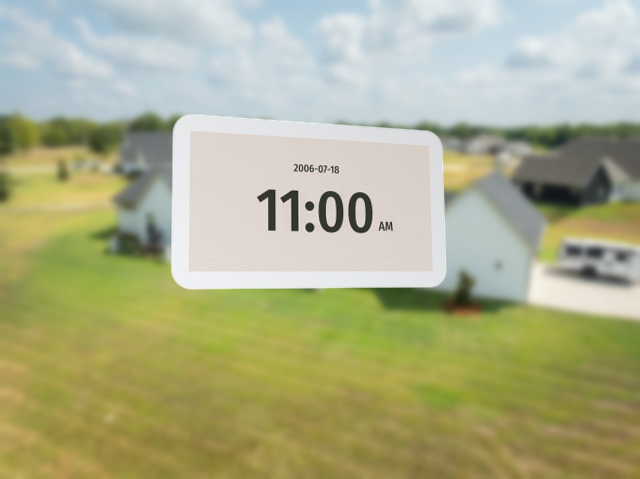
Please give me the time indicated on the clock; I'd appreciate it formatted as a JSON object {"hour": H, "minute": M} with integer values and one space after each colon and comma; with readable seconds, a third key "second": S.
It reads {"hour": 11, "minute": 0}
